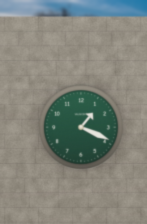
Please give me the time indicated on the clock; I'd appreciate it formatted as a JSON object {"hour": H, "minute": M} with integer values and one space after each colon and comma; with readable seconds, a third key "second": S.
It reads {"hour": 1, "minute": 19}
